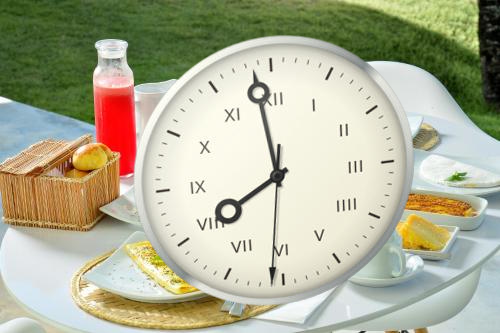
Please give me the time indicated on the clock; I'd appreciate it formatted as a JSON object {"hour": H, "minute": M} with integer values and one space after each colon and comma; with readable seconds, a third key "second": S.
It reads {"hour": 7, "minute": 58, "second": 31}
